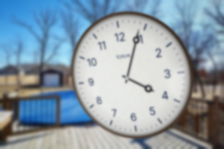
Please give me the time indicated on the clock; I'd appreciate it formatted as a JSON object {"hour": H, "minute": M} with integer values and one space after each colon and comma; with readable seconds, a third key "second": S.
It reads {"hour": 4, "minute": 4}
